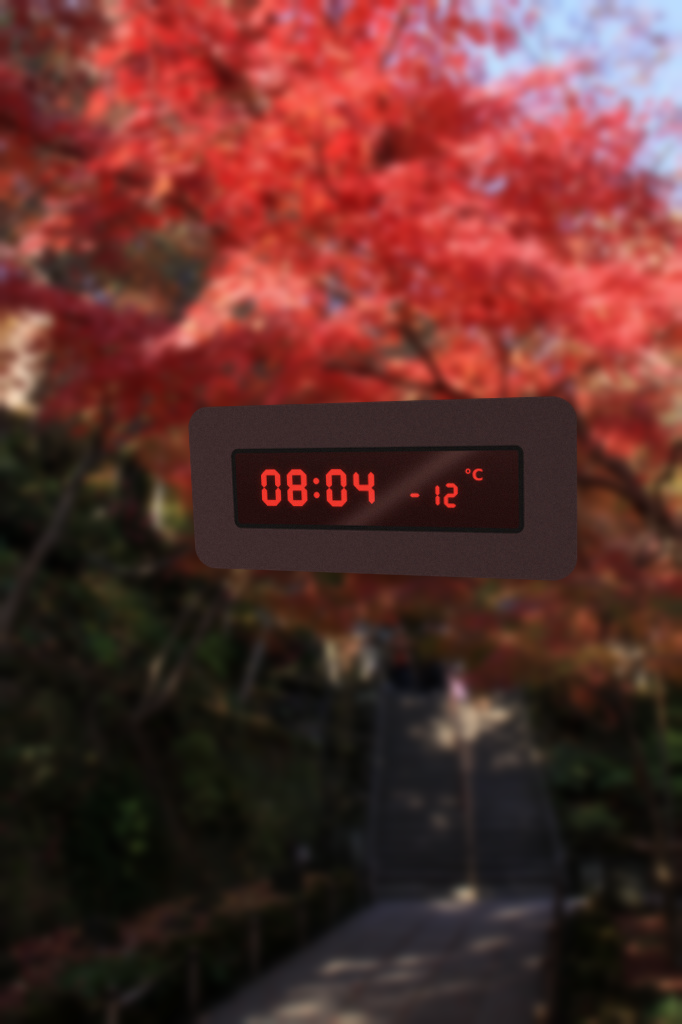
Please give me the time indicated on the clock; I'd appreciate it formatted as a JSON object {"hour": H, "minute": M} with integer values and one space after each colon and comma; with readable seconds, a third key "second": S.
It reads {"hour": 8, "minute": 4}
